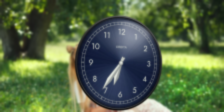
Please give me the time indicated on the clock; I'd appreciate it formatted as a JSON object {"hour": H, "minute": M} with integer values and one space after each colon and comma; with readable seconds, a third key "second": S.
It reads {"hour": 6, "minute": 36}
